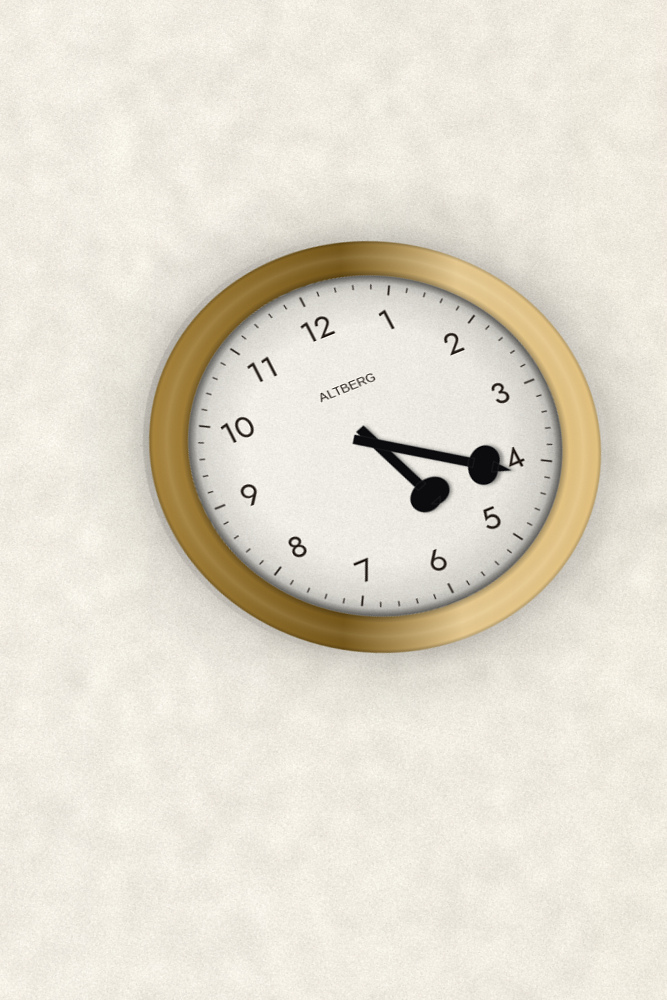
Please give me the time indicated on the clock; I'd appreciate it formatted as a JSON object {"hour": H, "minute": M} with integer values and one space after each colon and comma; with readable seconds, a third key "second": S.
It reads {"hour": 5, "minute": 21}
